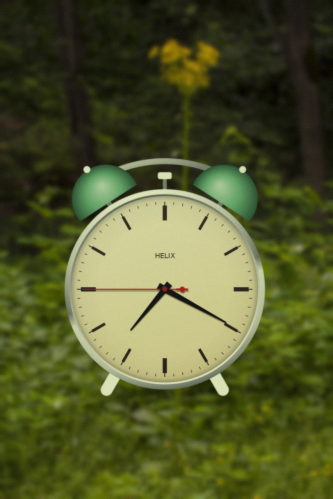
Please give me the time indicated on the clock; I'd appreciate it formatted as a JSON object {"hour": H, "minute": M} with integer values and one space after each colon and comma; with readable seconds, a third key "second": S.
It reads {"hour": 7, "minute": 19, "second": 45}
